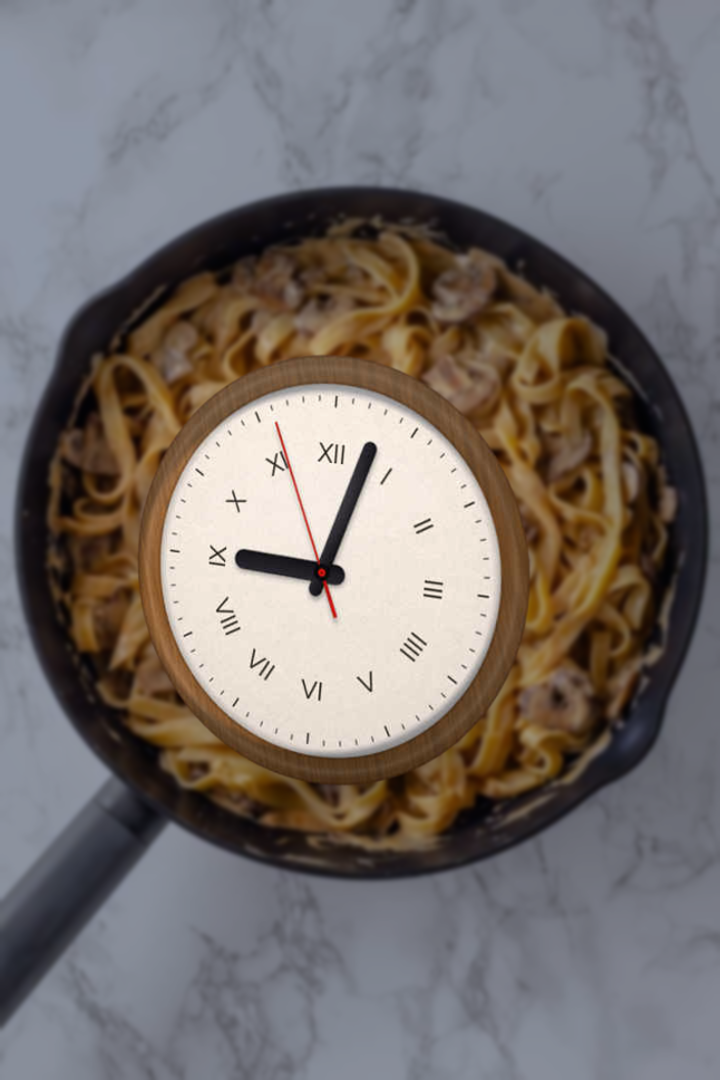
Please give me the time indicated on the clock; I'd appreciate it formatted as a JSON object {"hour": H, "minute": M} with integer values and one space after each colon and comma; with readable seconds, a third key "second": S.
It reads {"hour": 9, "minute": 2, "second": 56}
